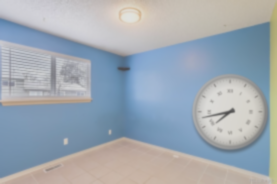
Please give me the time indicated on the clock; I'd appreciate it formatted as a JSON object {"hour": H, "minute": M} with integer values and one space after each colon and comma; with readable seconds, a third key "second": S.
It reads {"hour": 7, "minute": 43}
